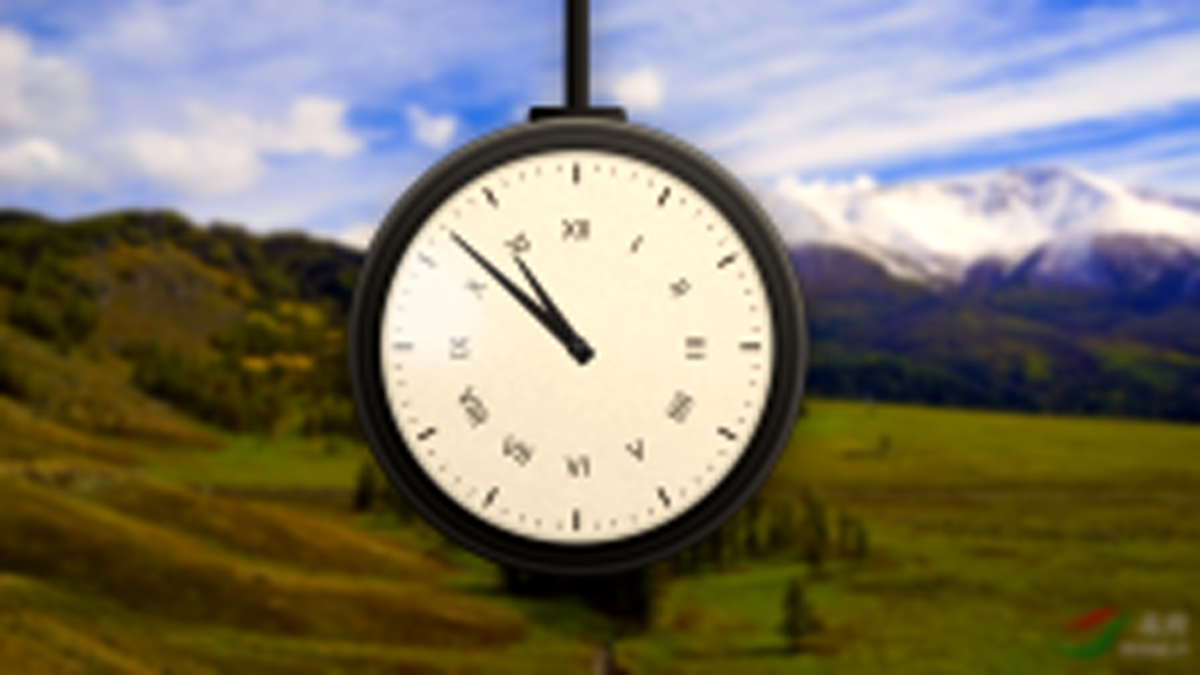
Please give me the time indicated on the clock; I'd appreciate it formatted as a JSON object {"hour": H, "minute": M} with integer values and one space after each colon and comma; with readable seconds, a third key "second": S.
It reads {"hour": 10, "minute": 52}
